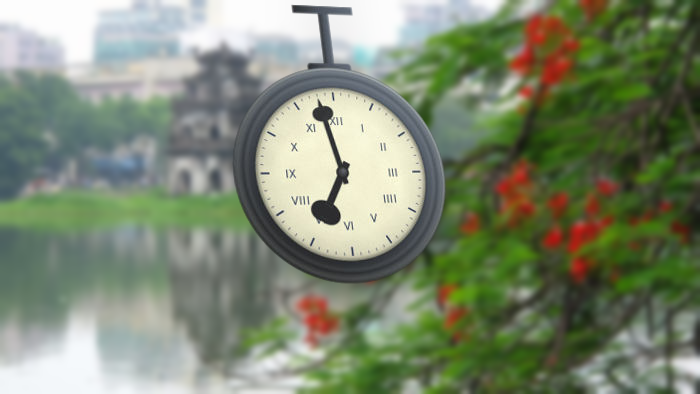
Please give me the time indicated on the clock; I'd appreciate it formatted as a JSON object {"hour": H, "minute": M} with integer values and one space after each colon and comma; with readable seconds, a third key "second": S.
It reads {"hour": 6, "minute": 58}
